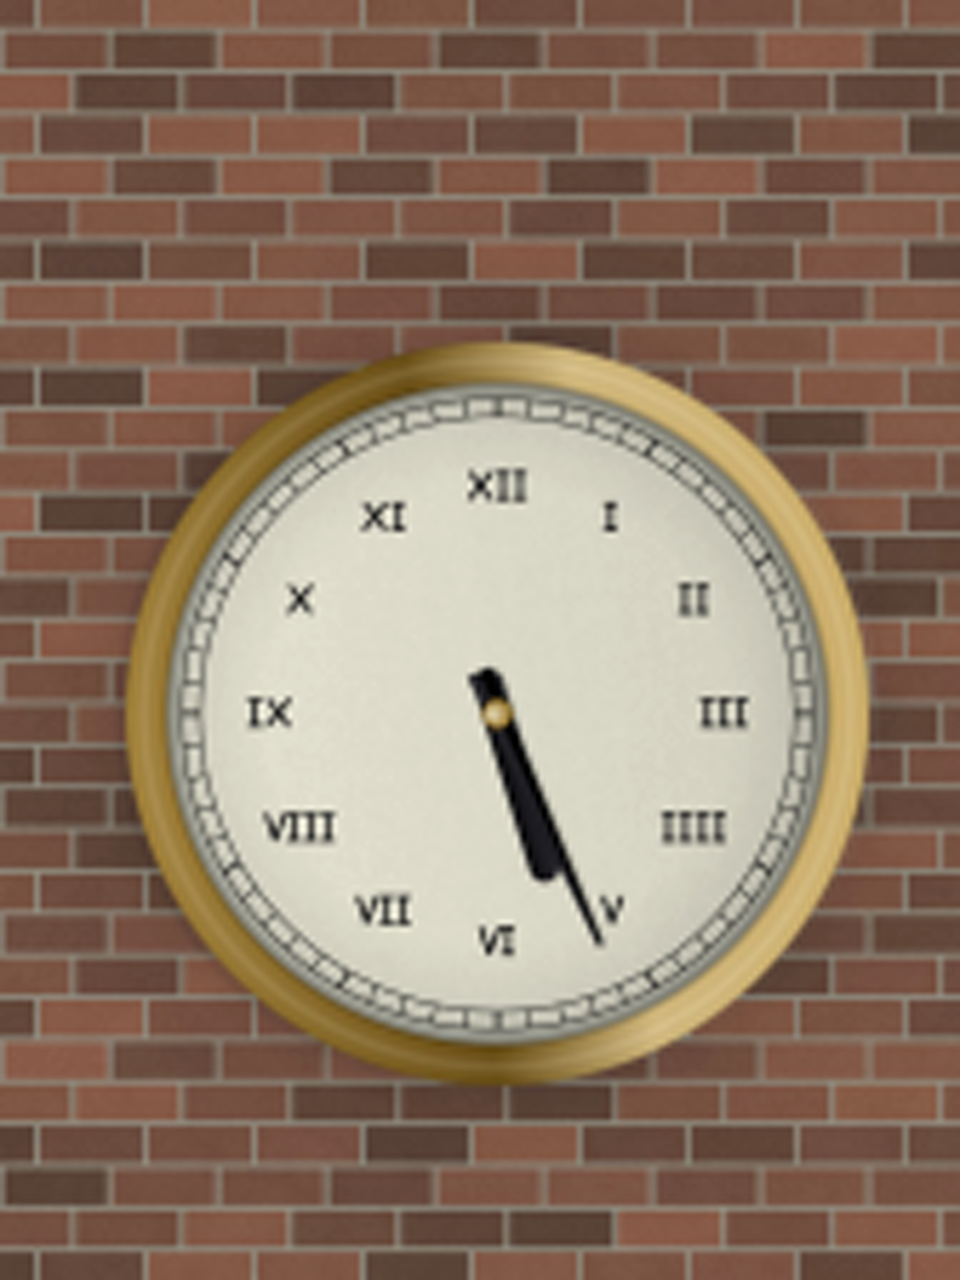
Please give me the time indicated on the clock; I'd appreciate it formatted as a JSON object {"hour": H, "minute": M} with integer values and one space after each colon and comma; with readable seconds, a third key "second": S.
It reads {"hour": 5, "minute": 26}
